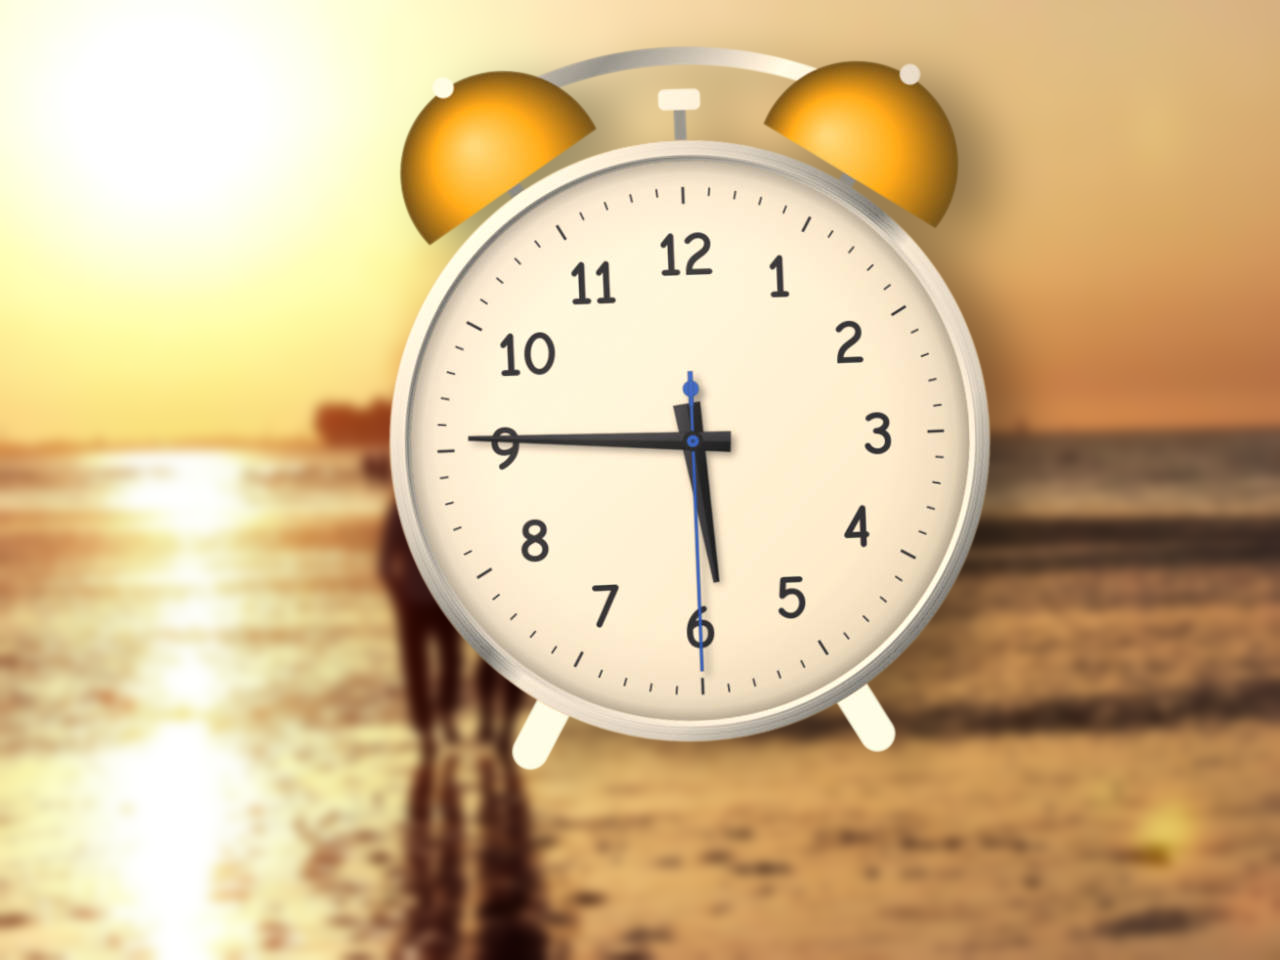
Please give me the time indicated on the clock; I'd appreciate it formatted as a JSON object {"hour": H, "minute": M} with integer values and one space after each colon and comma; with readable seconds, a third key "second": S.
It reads {"hour": 5, "minute": 45, "second": 30}
